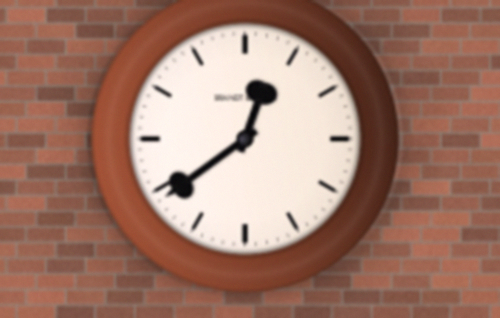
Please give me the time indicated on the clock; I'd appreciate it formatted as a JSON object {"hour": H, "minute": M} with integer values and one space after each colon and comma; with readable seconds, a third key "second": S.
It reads {"hour": 12, "minute": 39}
